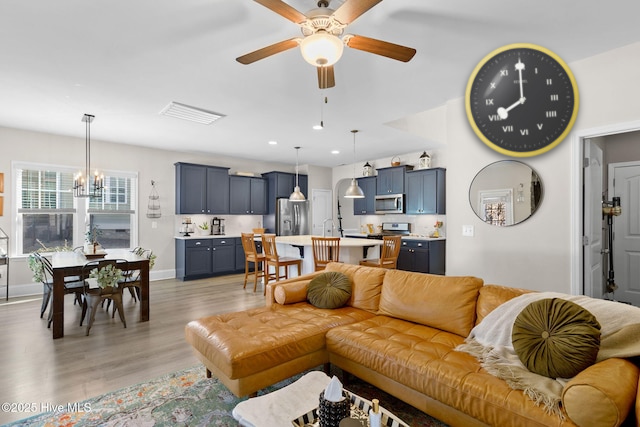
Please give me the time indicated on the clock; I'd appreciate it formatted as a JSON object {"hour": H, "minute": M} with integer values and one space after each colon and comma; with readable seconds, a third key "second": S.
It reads {"hour": 8, "minute": 0}
